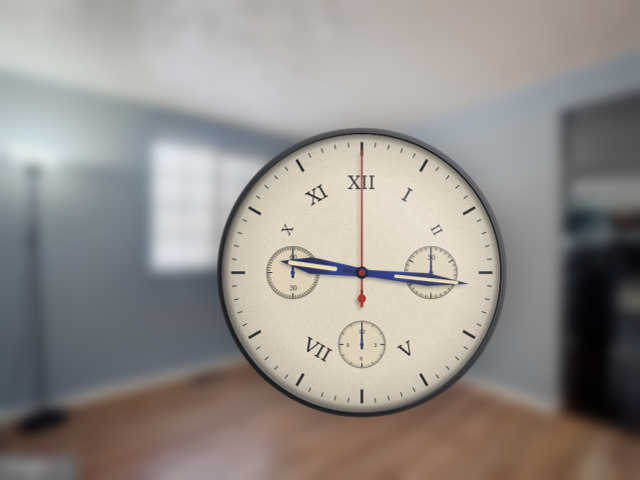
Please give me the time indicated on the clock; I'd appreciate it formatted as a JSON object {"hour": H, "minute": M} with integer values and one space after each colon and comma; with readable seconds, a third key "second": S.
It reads {"hour": 9, "minute": 16}
